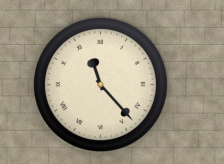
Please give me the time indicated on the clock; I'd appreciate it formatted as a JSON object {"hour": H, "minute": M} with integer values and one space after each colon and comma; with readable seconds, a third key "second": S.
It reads {"hour": 11, "minute": 23}
